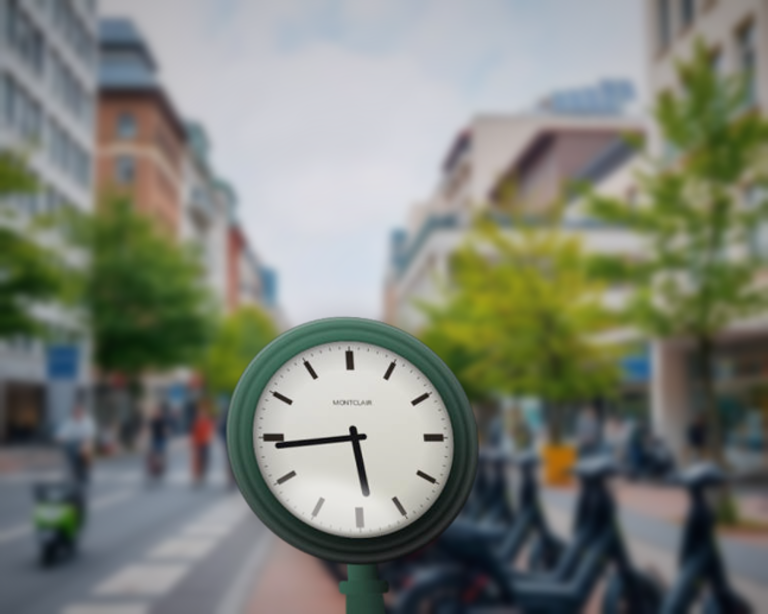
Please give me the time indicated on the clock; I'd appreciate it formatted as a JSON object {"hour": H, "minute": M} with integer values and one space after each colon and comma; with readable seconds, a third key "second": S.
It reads {"hour": 5, "minute": 44}
